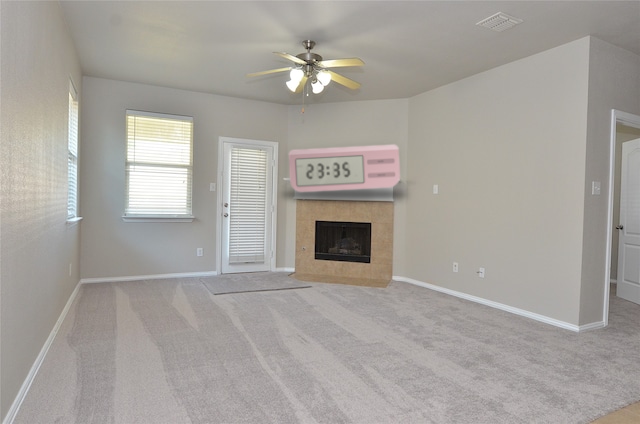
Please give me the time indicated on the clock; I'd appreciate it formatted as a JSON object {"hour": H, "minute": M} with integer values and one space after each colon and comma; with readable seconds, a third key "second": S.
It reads {"hour": 23, "minute": 35}
